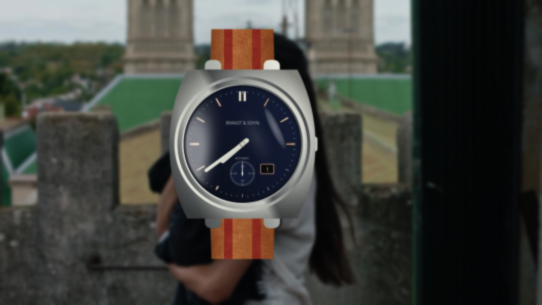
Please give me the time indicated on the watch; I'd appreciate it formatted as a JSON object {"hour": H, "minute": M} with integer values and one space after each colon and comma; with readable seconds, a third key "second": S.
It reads {"hour": 7, "minute": 39}
